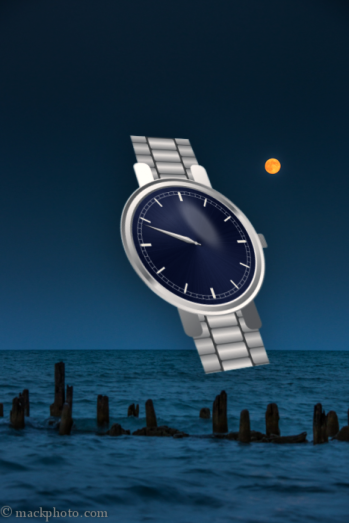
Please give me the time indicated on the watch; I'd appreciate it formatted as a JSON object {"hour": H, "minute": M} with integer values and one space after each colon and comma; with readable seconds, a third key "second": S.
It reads {"hour": 9, "minute": 49}
